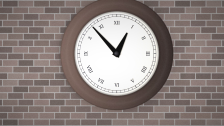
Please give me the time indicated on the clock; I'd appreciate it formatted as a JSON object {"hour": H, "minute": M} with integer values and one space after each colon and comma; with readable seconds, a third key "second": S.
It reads {"hour": 12, "minute": 53}
